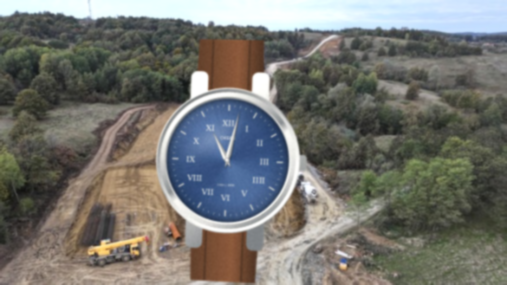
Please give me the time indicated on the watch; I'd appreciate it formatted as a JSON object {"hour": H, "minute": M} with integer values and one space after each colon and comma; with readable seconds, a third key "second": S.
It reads {"hour": 11, "minute": 2}
